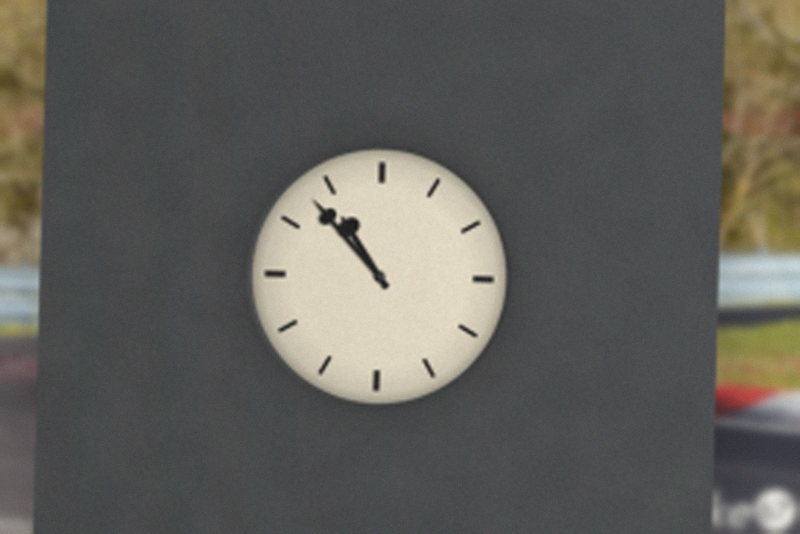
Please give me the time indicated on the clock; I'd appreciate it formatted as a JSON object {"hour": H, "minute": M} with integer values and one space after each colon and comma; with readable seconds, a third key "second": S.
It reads {"hour": 10, "minute": 53}
